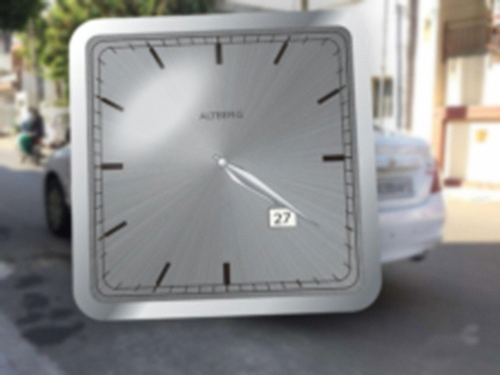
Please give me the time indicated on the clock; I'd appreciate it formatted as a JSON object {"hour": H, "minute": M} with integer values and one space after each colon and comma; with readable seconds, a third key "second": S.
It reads {"hour": 4, "minute": 21}
